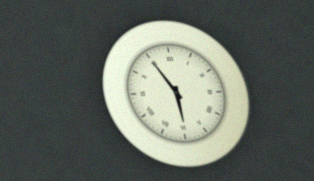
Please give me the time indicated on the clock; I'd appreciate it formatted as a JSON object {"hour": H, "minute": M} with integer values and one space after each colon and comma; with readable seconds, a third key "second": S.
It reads {"hour": 5, "minute": 55}
